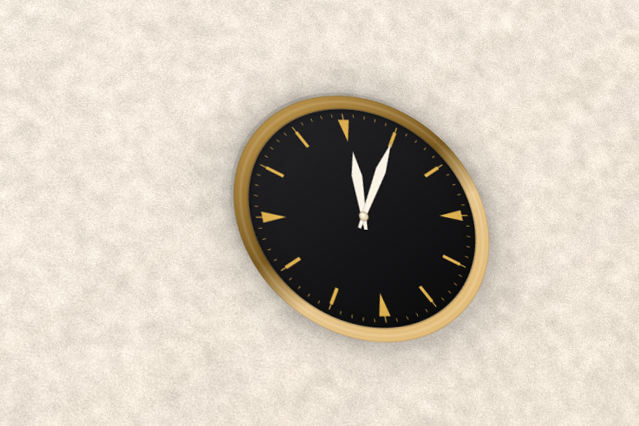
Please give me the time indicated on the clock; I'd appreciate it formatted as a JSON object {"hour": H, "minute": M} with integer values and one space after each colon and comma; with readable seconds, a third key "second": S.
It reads {"hour": 12, "minute": 5}
